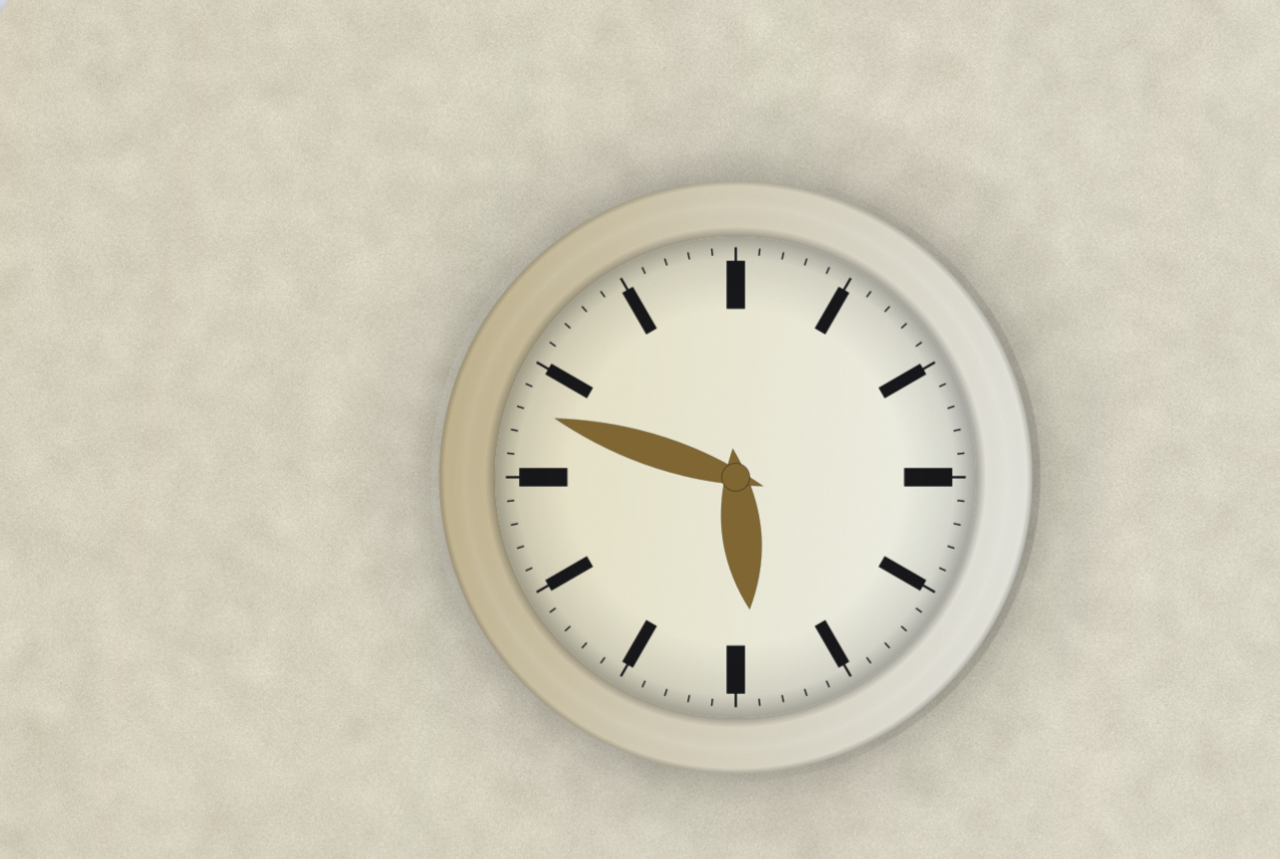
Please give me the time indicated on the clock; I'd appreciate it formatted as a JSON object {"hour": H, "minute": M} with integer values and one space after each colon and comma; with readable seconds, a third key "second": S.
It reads {"hour": 5, "minute": 48}
